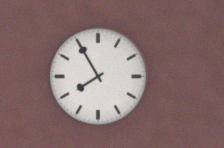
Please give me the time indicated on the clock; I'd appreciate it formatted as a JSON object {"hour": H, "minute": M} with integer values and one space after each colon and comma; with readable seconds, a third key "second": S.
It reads {"hour": 7, "minute": 55}
